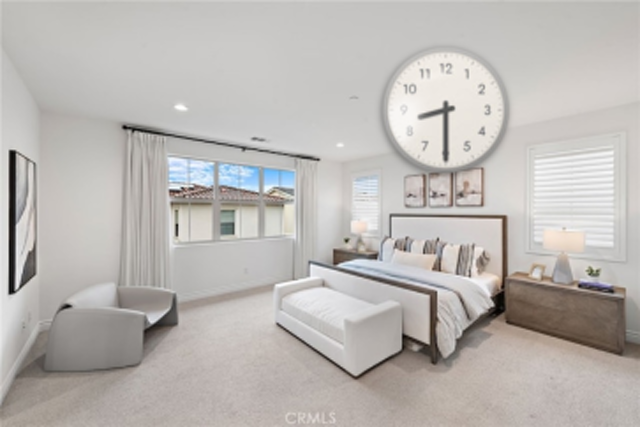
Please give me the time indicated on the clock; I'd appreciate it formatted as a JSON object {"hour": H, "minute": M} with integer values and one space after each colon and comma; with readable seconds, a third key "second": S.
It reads {"hour": 8, "minute": 30}
